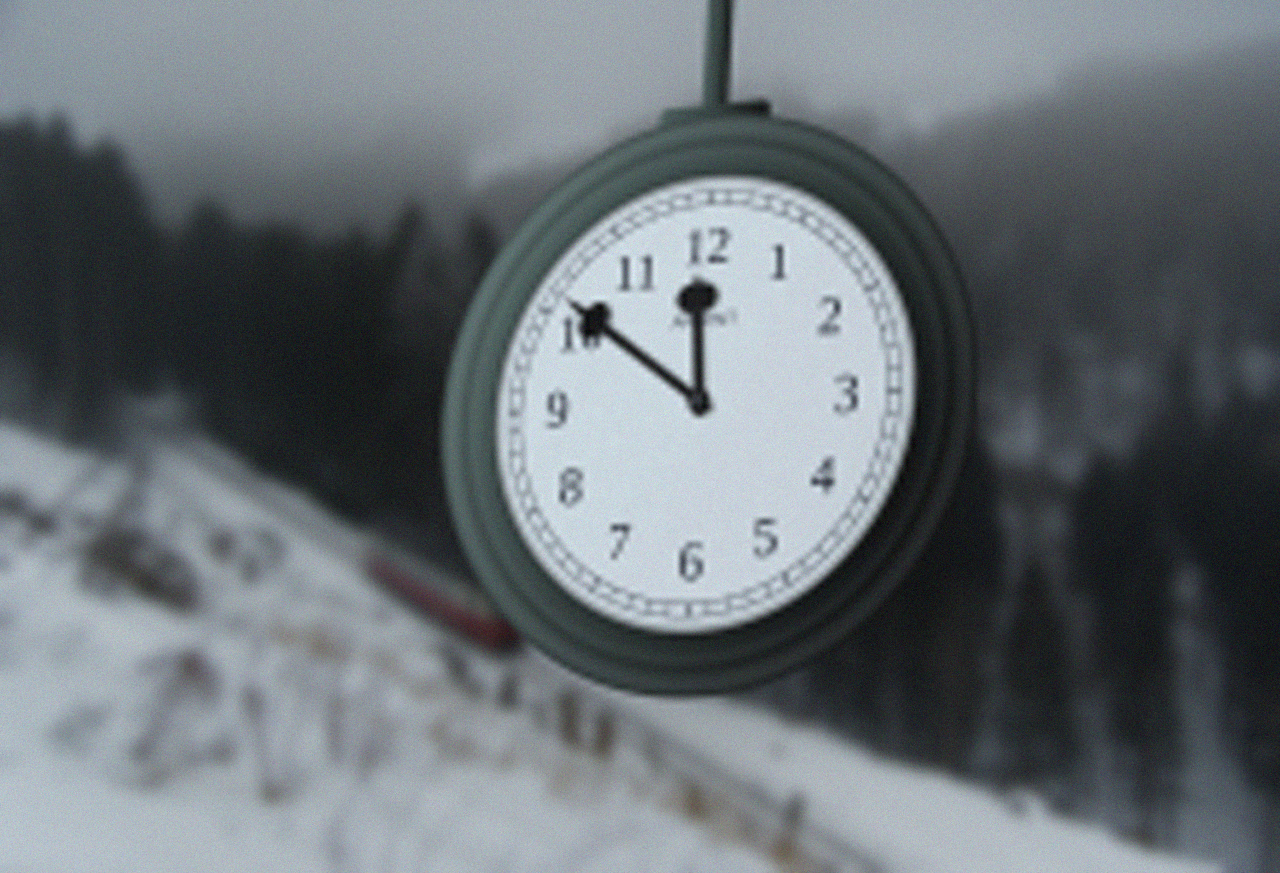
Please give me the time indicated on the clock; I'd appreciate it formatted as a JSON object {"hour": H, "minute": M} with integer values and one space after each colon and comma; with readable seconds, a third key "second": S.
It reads {"hour": 11, "minute": 51}
